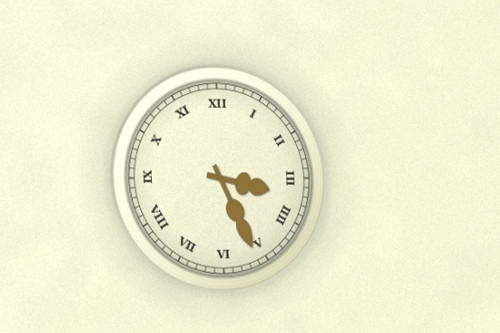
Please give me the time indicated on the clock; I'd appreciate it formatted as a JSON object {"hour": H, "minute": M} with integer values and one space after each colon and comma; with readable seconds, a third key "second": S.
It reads {"hour": 3, "minute": 26}
